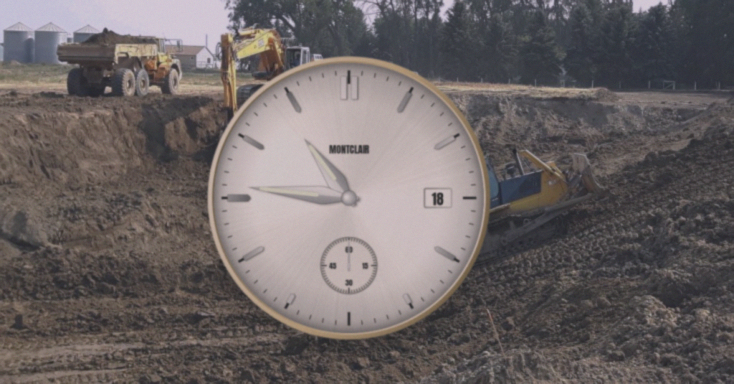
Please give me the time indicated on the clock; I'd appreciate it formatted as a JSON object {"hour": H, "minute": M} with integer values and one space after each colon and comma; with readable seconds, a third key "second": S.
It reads {"hour": 10, "minute": 46}
